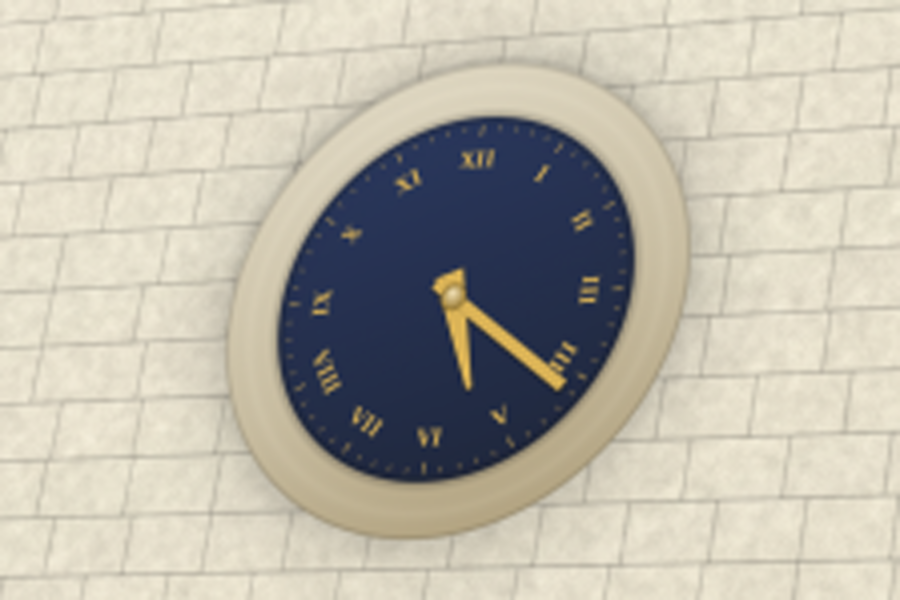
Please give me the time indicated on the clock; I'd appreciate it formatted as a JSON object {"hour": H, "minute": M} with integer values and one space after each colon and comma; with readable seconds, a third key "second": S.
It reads {"hour": 5, "minute": 21}
